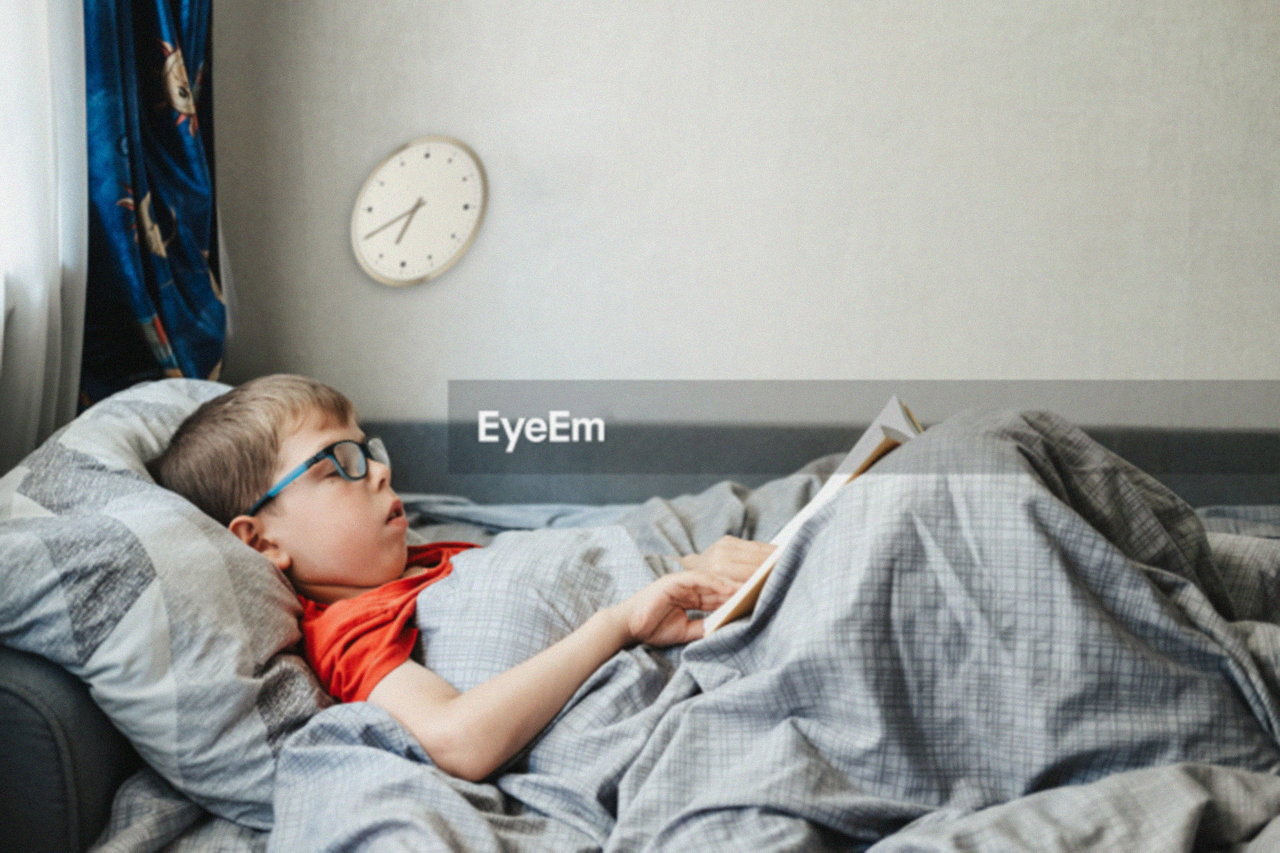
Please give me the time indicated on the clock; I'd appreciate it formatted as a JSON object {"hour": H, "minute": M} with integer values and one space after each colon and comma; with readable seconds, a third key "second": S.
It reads {"hour": 6, "minute": 40}
